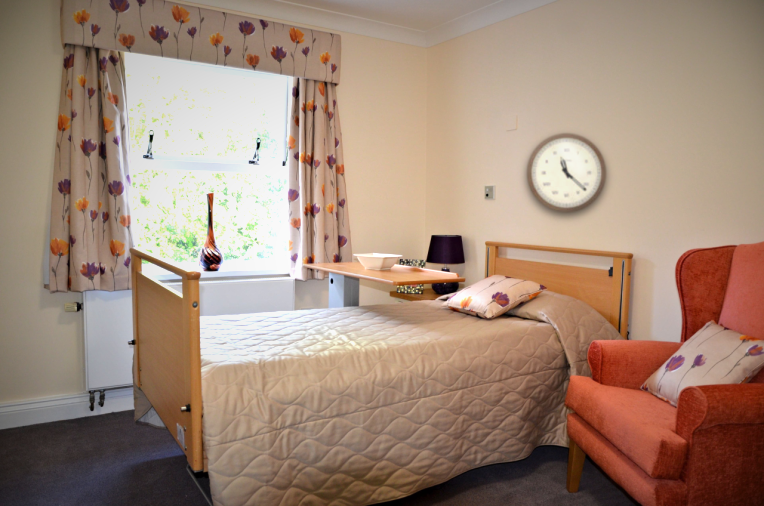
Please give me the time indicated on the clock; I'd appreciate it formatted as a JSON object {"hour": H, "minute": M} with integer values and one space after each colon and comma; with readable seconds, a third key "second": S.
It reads {"hour": 11, "minute": 22}
